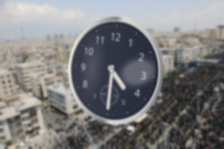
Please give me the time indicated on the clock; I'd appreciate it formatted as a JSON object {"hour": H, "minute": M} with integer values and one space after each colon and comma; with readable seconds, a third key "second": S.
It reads {"hour": 4, "minute": 30}
